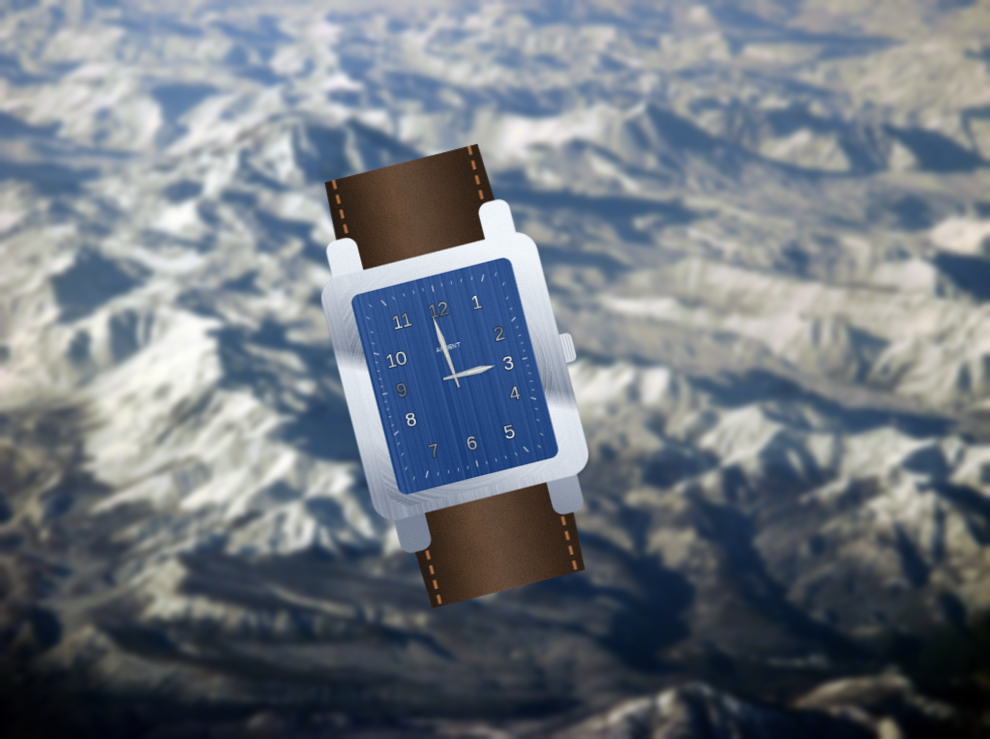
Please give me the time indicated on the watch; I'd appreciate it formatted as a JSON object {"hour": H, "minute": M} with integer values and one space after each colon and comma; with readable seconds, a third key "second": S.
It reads {"hour": 2, "minute": 59}
